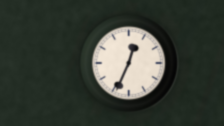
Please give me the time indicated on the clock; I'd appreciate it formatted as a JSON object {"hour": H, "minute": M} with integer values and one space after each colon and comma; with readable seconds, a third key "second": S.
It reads {"hour": 12, "minute": 34}
